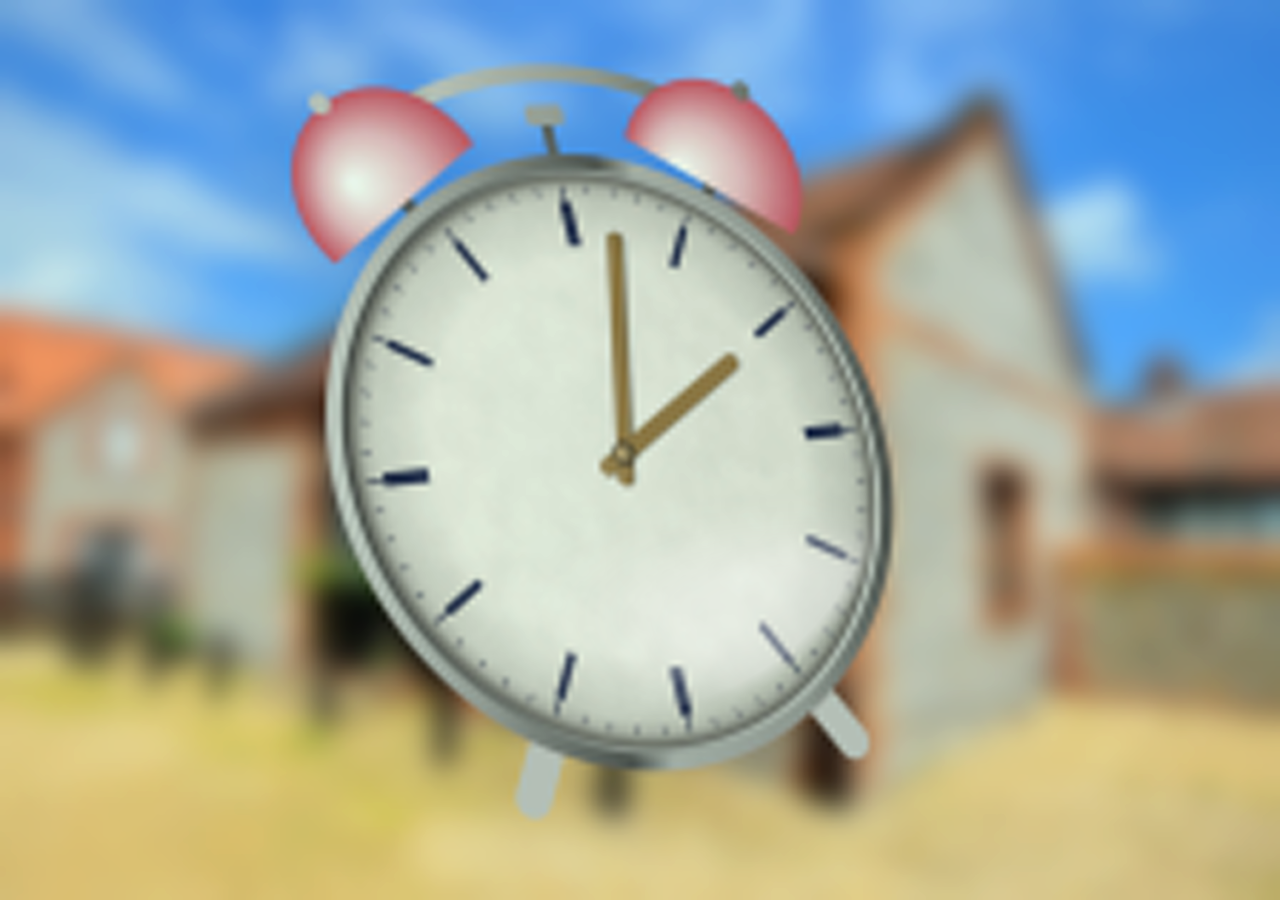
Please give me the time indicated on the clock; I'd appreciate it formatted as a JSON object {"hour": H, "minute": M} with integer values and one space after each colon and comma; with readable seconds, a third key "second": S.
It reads {"hour": 2, "minute": 2}
